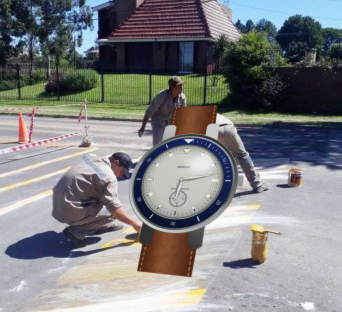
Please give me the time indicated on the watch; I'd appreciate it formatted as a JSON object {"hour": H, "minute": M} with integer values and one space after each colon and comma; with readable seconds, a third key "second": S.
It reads {"hour": 6, "minute": 13}
